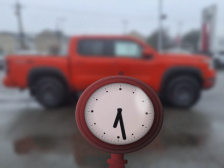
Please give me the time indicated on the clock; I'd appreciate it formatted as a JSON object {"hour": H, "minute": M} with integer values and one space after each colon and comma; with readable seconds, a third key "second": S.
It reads {"hour": 6, "minute": 28}
